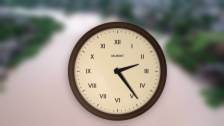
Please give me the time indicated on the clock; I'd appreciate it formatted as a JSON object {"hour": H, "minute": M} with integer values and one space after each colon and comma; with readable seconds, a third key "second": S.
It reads {"hour": 2, "minute": 24}
